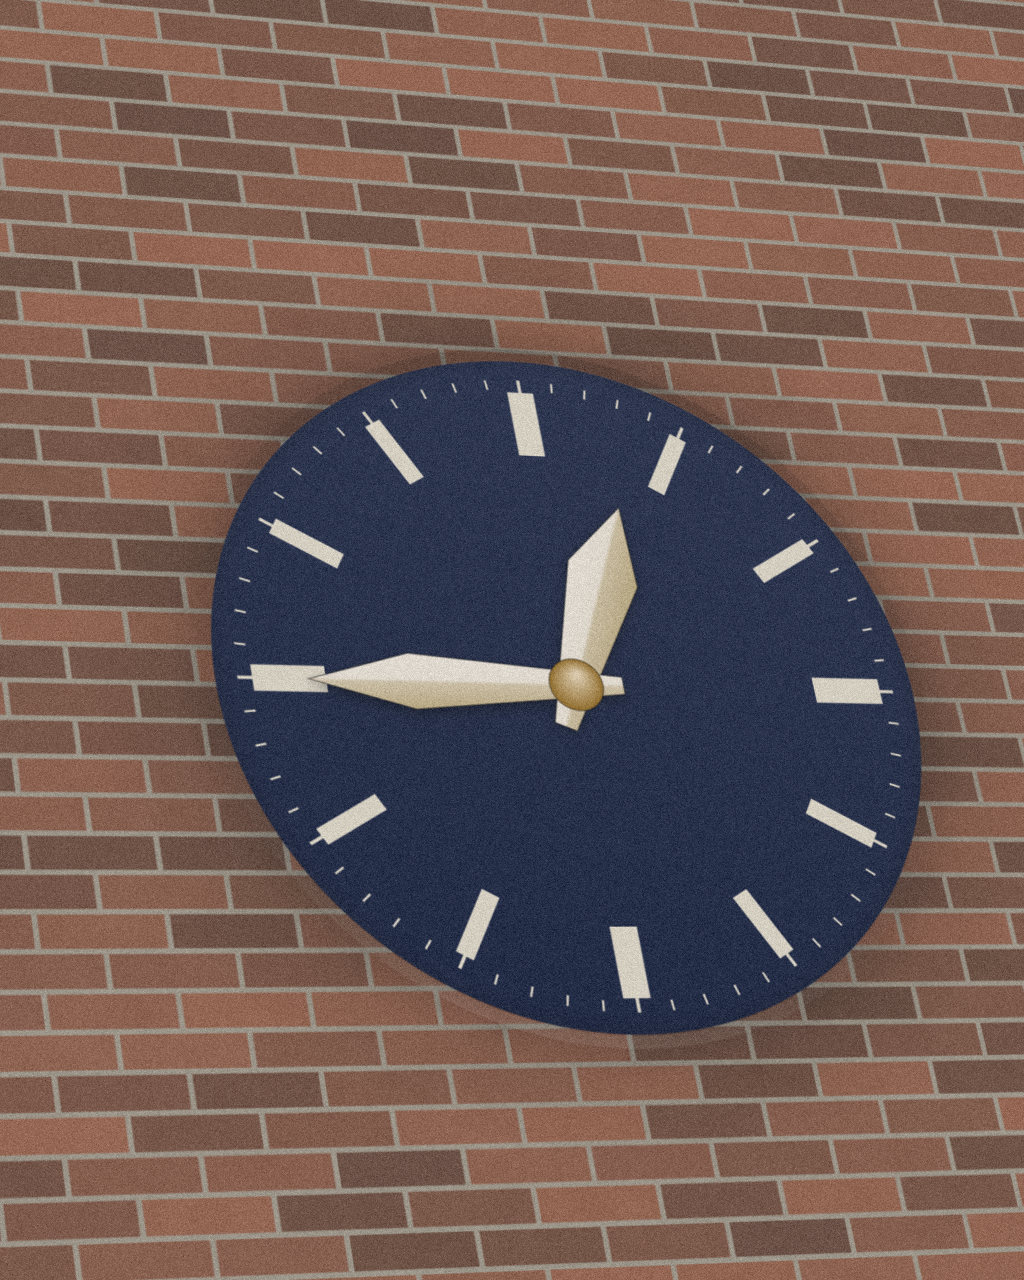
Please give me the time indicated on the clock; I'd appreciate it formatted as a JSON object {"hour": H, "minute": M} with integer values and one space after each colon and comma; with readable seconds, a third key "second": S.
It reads {"hour": 12, "minute": 45}
